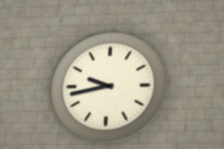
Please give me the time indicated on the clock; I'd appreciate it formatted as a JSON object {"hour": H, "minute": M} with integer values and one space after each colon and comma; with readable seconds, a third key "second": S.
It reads {"hour": 9, "minute": 43}
